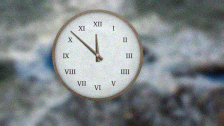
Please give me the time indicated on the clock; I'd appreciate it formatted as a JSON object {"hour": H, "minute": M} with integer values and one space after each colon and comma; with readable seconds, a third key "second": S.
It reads {"hour": 11, "minute": 52}
